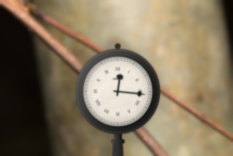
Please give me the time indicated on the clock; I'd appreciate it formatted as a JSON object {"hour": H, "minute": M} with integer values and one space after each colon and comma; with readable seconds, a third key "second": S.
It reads {"hour": 12, "minute": 16}
